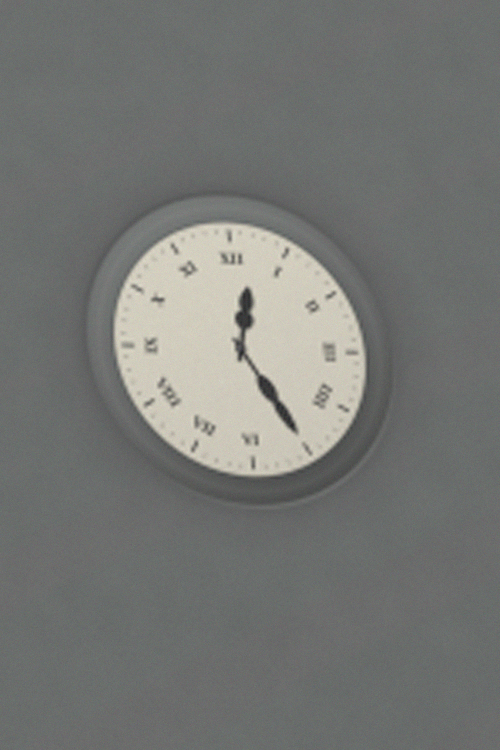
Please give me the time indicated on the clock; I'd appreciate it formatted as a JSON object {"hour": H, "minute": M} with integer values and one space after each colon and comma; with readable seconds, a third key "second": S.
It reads {"hour": 12, "minute": 25}
